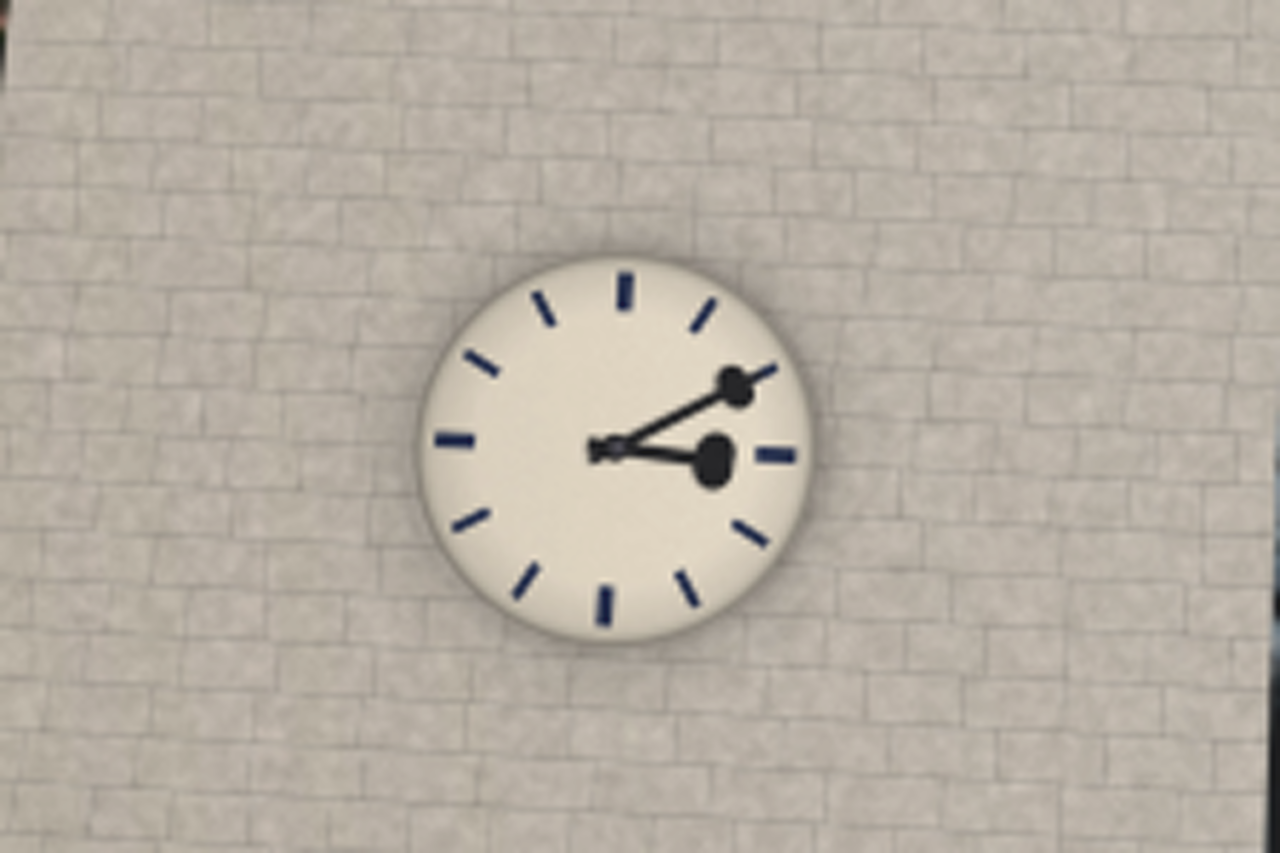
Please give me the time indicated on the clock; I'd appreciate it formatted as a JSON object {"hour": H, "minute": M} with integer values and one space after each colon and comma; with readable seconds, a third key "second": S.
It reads {"hour": 3, "minute": 10}
